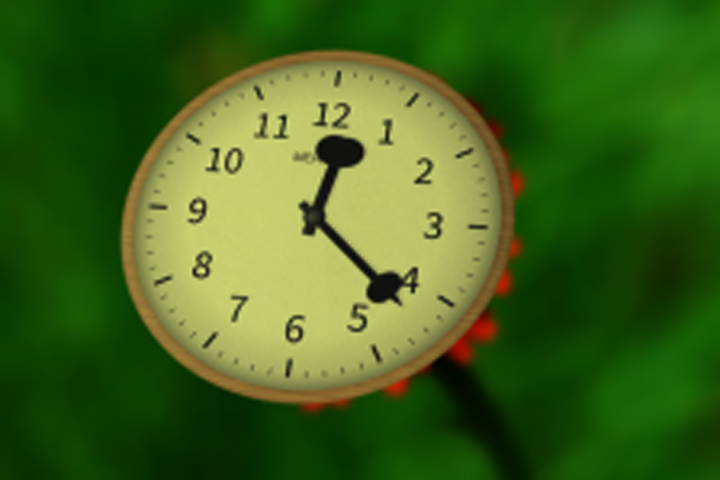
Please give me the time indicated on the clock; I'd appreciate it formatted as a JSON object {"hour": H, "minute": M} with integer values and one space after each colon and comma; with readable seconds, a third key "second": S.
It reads {"hour": 12, "minute": 22}
